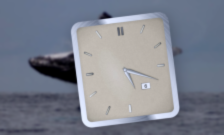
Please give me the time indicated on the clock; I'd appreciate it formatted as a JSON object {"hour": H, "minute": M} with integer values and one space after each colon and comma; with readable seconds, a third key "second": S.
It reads {"hour": 5, "minute": 19}
